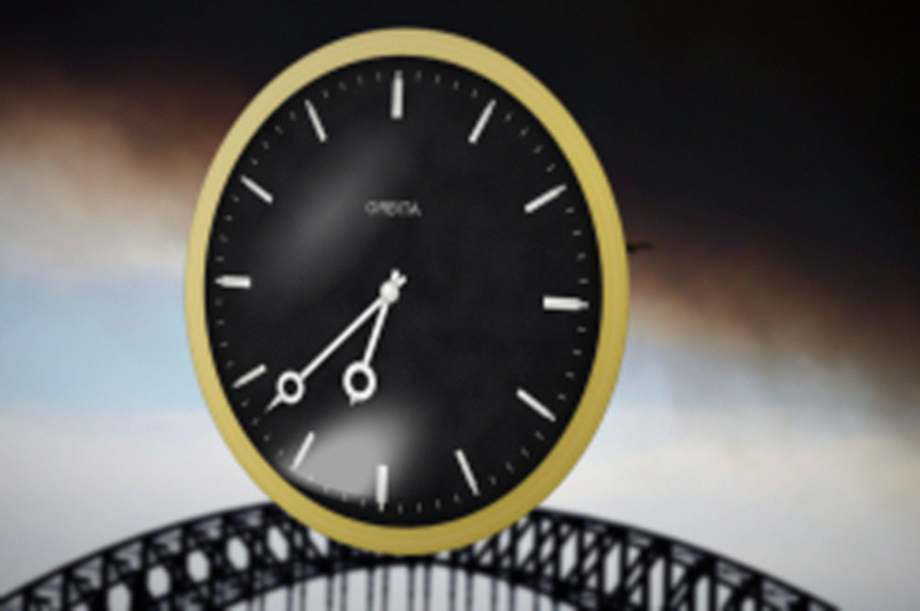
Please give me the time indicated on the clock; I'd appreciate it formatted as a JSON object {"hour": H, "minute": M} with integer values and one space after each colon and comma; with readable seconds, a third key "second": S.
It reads {"hour": 6, "minute": 38}
